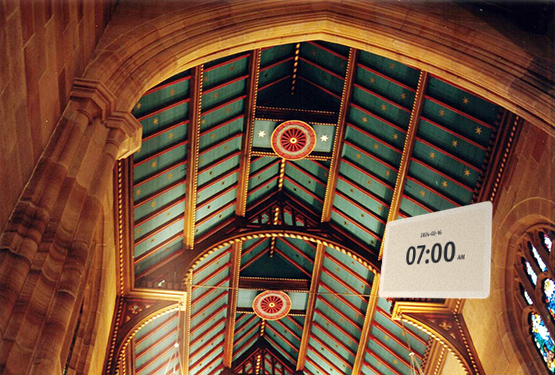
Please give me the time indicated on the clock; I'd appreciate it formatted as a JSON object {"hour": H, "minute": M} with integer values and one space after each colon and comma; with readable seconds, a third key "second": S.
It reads {"hour": 7, "minute": 0}
